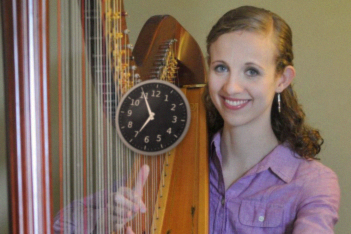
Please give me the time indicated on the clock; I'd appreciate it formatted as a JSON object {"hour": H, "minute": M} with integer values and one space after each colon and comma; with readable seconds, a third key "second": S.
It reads {"hour": 6, "minute": 55}
